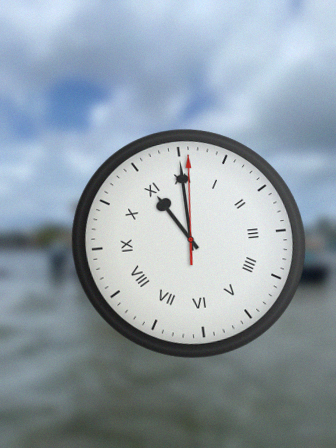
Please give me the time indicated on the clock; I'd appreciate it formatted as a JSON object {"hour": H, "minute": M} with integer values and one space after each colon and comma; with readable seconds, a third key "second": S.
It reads {"hour": 11, "minute": 0, "second": 1}
